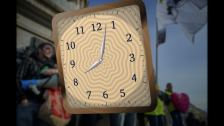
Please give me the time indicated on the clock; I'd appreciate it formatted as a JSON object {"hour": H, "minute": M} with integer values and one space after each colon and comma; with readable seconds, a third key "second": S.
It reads {"hour": 8, "minute": 3}
